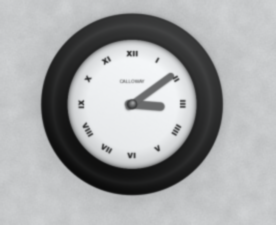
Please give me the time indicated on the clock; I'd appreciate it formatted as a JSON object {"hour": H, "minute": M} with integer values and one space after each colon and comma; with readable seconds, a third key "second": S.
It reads {"hour": 3, "minute": 9}
